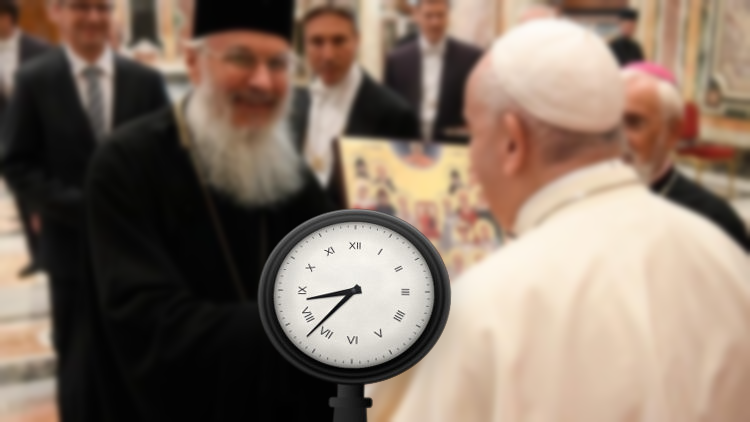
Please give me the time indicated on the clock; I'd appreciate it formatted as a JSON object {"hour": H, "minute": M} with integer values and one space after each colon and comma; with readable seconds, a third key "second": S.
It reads {"hour": 8, "minute": 37}
